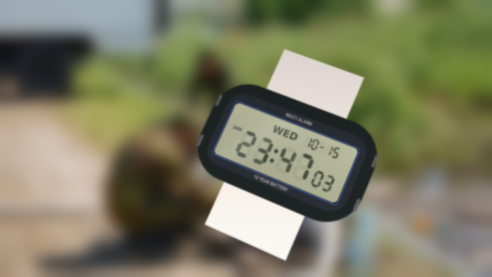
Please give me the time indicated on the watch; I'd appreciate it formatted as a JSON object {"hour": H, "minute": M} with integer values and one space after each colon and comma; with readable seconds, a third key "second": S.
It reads {"hour": 23, "minute": 47, "second": 3}
